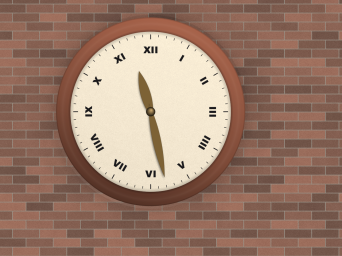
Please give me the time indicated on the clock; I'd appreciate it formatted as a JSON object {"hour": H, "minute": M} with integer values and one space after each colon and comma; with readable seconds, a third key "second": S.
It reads {"hour": 11, "minute": 28}
